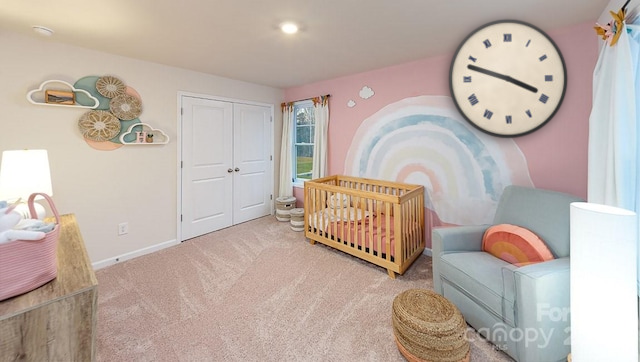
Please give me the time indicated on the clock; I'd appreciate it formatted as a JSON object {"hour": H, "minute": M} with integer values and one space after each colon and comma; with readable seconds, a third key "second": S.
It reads {"hour": 3, "minute": 48}
